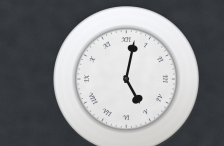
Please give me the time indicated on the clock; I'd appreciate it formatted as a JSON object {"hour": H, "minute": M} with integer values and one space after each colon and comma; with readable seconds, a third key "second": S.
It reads {"hour": 5, "minute": 2}
